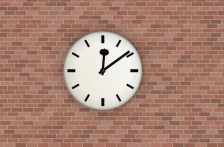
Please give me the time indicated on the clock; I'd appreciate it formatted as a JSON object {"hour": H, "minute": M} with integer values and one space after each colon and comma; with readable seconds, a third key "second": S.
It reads {"hour": 12, "minute": 9}
